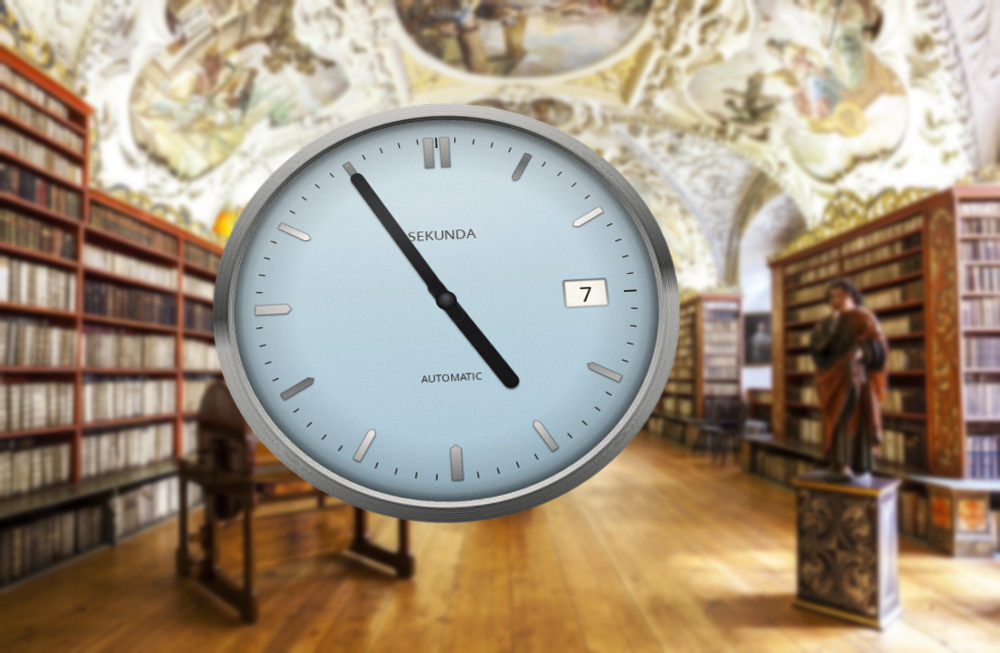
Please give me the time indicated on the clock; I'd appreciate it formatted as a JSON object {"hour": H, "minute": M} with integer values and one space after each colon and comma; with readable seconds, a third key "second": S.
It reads {"hour": 4, "minute": 55}
